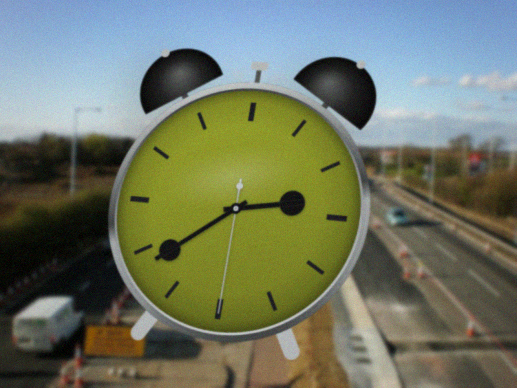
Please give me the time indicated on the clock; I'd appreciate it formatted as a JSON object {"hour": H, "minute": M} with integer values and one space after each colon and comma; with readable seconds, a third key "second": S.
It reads {"hour": 2, "minute": 38, "second": 30}
